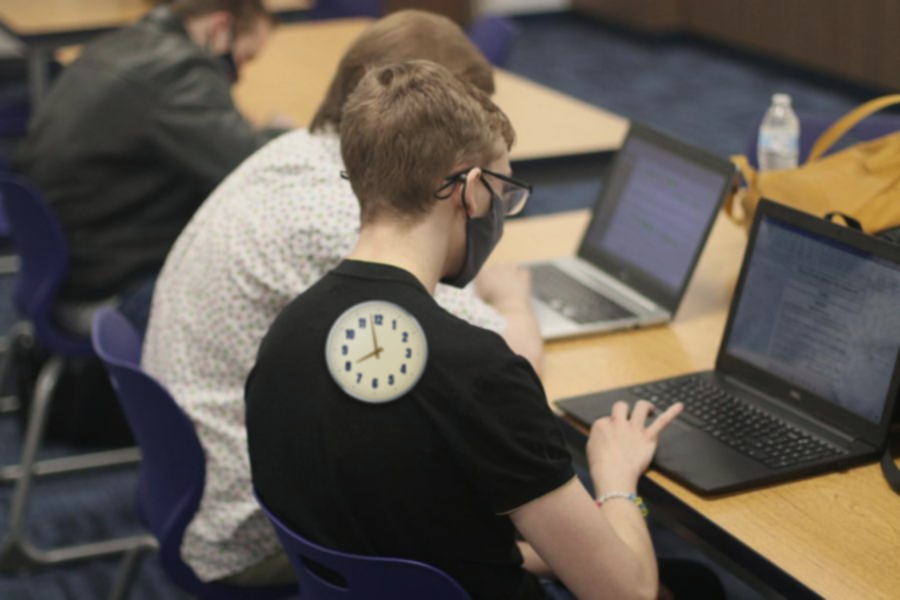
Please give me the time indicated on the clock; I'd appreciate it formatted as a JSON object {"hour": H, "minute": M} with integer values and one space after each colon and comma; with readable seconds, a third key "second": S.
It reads {"hour": 7, "minute": 58}
